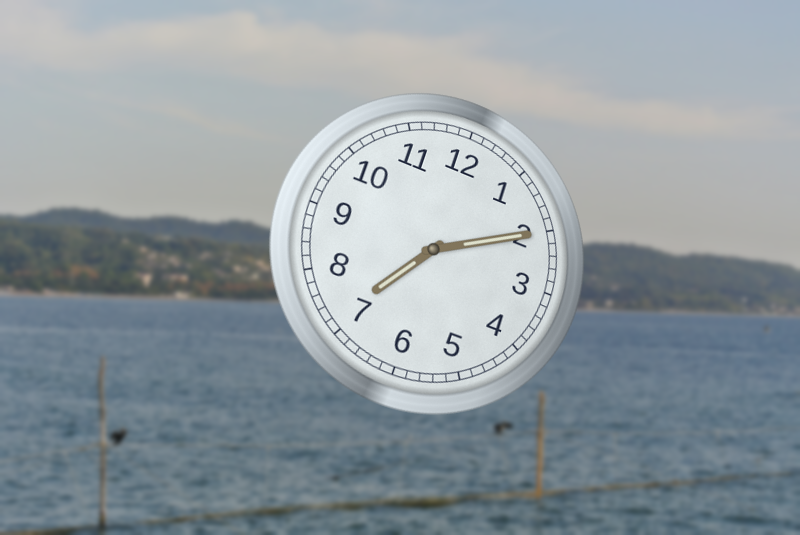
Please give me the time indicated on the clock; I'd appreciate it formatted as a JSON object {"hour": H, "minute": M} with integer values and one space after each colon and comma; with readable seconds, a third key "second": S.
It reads {"hour": 7, "minute": 10}
